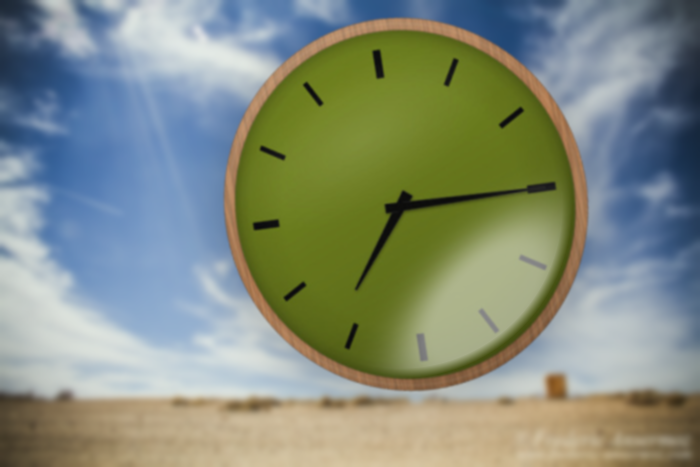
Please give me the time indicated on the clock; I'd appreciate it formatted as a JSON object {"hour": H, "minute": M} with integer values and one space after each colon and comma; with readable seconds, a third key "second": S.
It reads {"hour": 7, "minute": 15}
